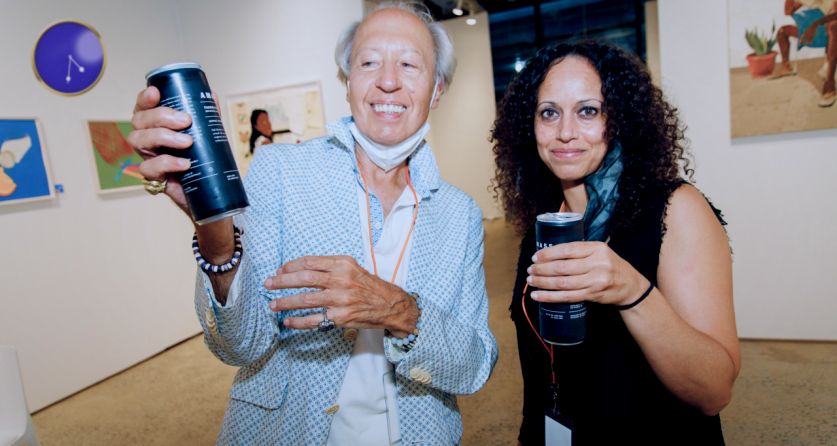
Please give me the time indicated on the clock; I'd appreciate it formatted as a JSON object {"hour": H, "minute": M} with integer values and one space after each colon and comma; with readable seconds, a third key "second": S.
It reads {"hour": 4, "minute": 31}
